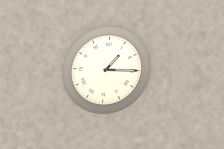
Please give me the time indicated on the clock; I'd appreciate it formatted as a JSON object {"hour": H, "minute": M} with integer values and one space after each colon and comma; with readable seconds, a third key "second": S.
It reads {"hour": 1, "minute": 15}
